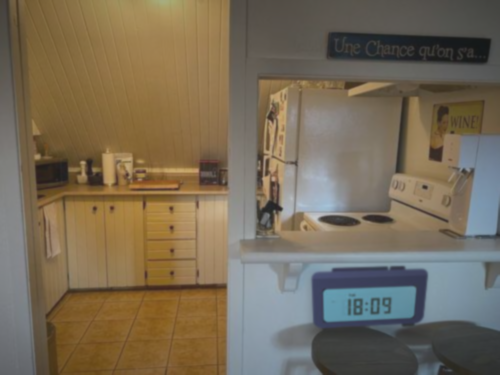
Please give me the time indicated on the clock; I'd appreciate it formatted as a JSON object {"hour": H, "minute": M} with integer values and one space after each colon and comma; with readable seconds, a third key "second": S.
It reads {"hour": 18, "minute": 9}
